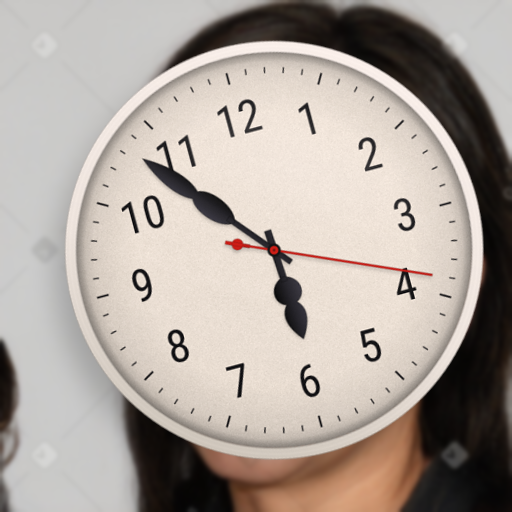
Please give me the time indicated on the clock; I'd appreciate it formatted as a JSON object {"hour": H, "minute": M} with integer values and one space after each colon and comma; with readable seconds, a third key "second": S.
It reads {"hour": 5, "minute": 53, "second": 19}
